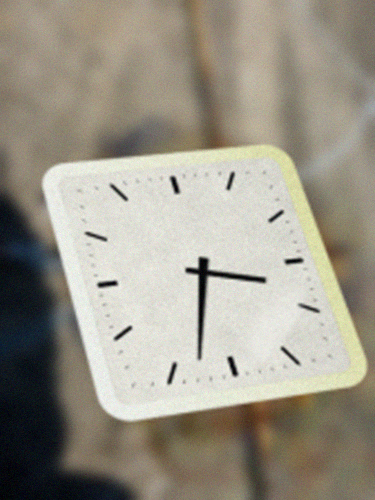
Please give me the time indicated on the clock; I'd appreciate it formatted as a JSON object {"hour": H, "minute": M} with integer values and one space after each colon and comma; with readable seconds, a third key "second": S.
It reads {"hour": 3, "minute": 33}
